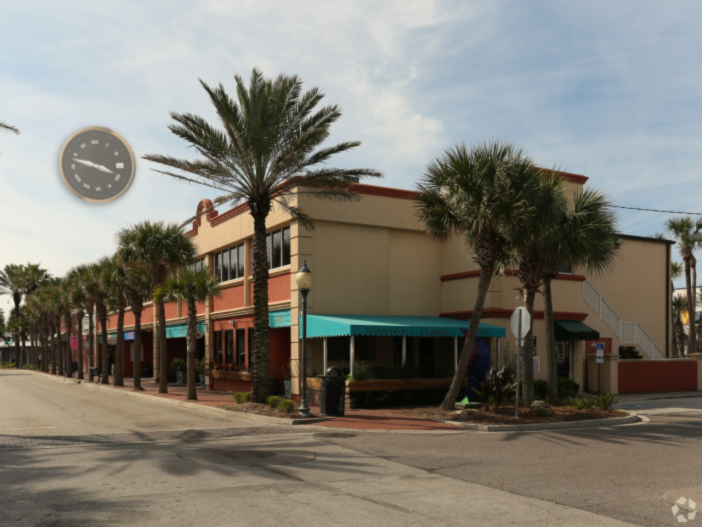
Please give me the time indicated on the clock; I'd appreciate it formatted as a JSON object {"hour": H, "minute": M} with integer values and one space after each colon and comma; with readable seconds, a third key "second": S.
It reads {"hour": 3, "minute": 48}
